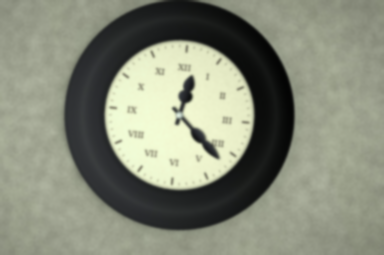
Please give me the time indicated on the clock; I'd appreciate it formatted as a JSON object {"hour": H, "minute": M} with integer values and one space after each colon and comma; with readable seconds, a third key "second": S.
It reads {"hour": 12, "minute": 22}
